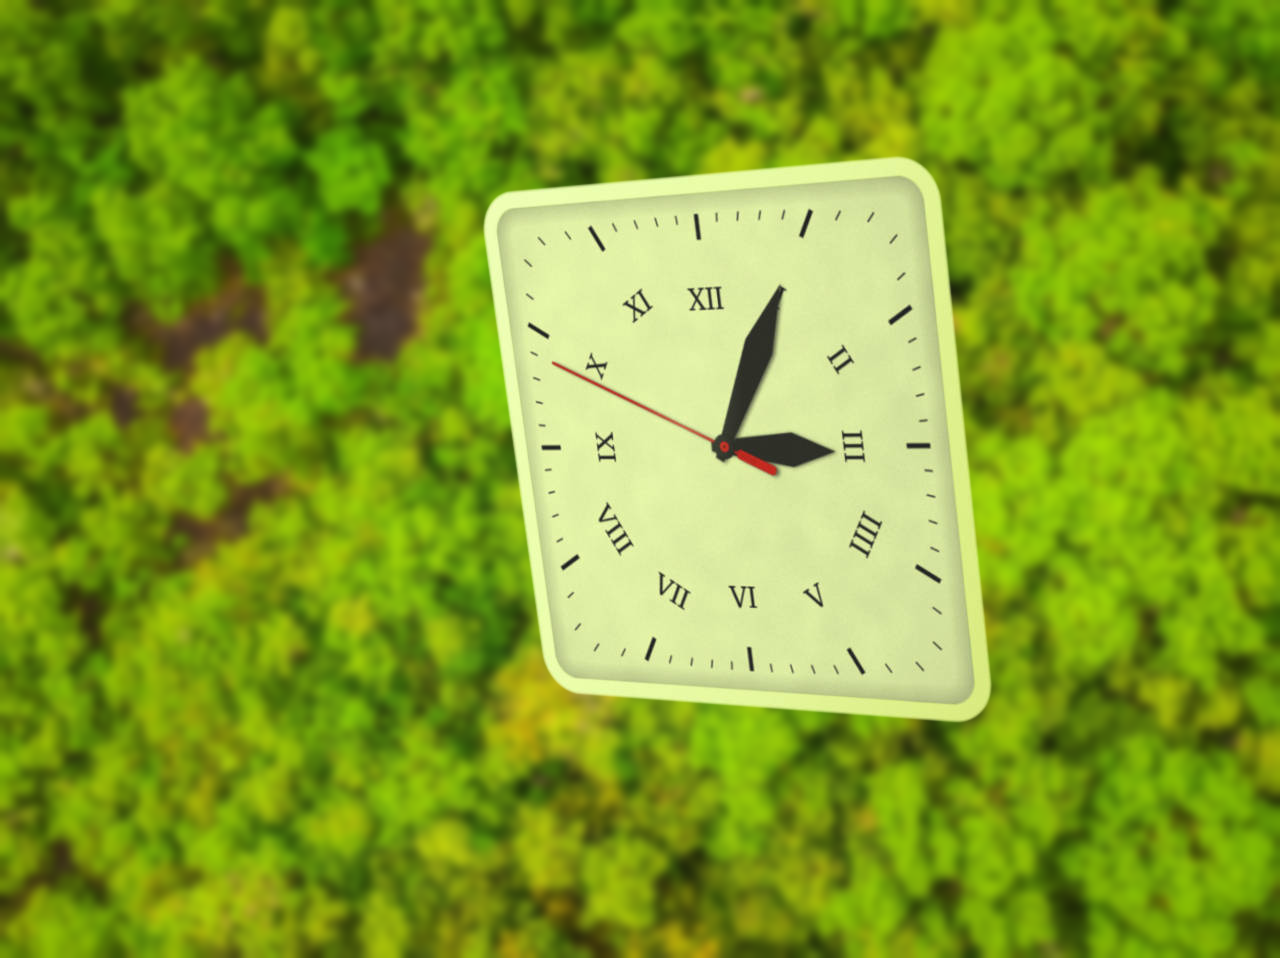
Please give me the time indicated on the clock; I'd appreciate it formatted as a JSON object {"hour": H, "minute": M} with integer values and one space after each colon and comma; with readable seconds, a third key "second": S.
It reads {"hour": 3, "minute": 4, "second": 49}
